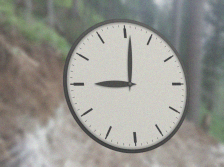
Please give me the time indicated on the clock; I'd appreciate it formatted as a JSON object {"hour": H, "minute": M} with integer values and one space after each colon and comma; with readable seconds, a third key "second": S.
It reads {"hour": 9, "minute": 1}
